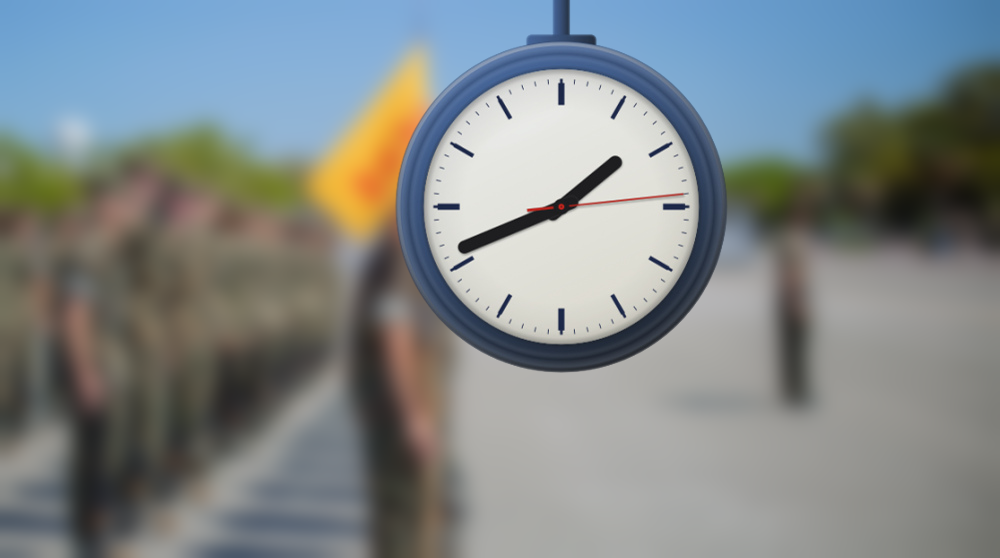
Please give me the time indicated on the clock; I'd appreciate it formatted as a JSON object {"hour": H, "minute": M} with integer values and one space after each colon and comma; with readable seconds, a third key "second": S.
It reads {"hour": 1, "minute": 41, "second": 14}
